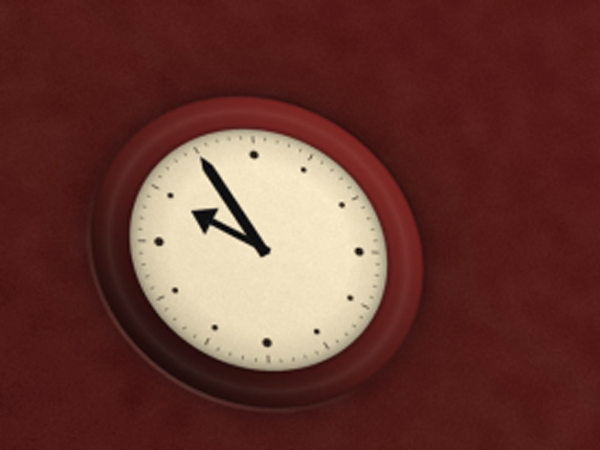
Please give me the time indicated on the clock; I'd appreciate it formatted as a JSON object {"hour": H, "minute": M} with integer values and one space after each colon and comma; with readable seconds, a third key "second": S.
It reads {"hour": 9, "minute": 55}
